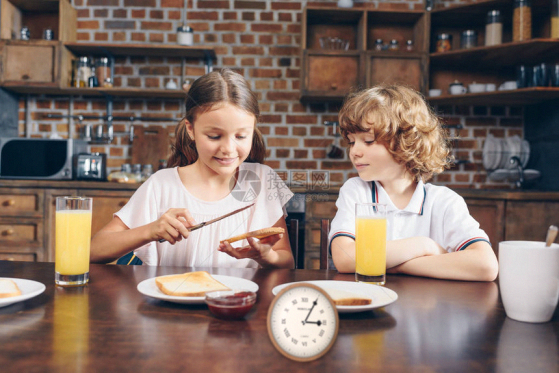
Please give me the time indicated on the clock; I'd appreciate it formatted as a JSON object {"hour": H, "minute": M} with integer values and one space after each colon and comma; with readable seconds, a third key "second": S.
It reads {"hour": 3, "minute": 5}
